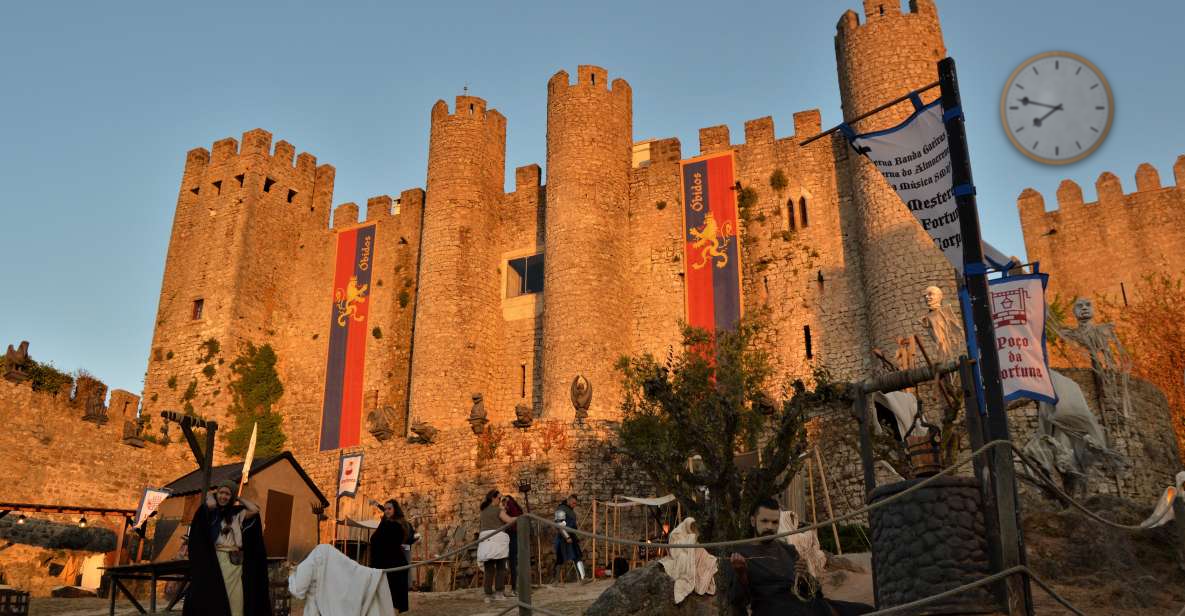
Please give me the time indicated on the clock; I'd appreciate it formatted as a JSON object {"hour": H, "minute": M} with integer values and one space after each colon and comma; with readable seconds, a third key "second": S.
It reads {"hour": 7, "minute": 47}
